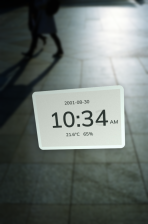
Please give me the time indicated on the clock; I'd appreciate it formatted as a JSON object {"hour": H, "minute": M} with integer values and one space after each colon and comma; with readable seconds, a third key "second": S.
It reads {"hour": 10, "minute": 34}
